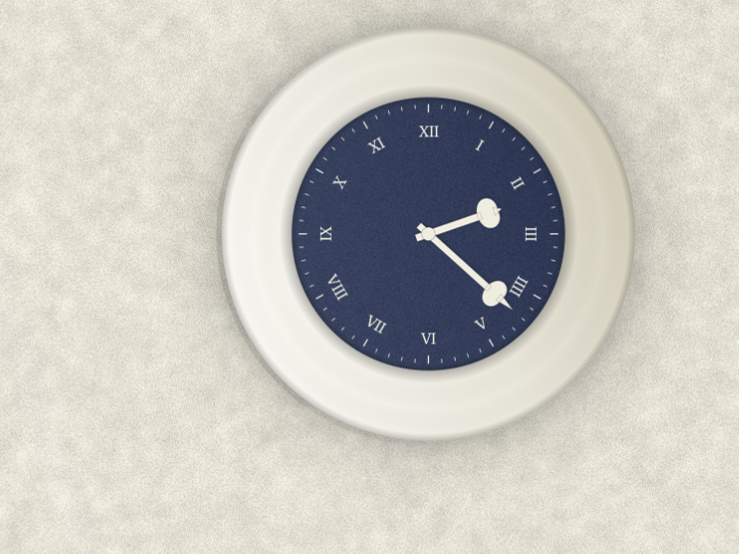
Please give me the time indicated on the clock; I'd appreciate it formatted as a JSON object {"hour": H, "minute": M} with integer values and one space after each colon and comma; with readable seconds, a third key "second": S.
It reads {"hour": 2, "minute": 22}
